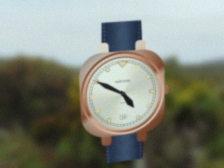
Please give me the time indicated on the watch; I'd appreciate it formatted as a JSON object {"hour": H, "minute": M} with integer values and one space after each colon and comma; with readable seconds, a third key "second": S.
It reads {"hour": 4, "minute": 50}
